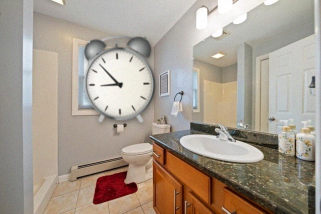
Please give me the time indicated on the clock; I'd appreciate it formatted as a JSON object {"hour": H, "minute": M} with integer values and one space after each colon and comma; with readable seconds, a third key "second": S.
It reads {"hour": 8, "minute": 53}
